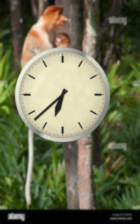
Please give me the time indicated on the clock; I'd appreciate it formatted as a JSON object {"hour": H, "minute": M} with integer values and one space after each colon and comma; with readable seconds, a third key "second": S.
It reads {"hour": 6, "minute": 38}
